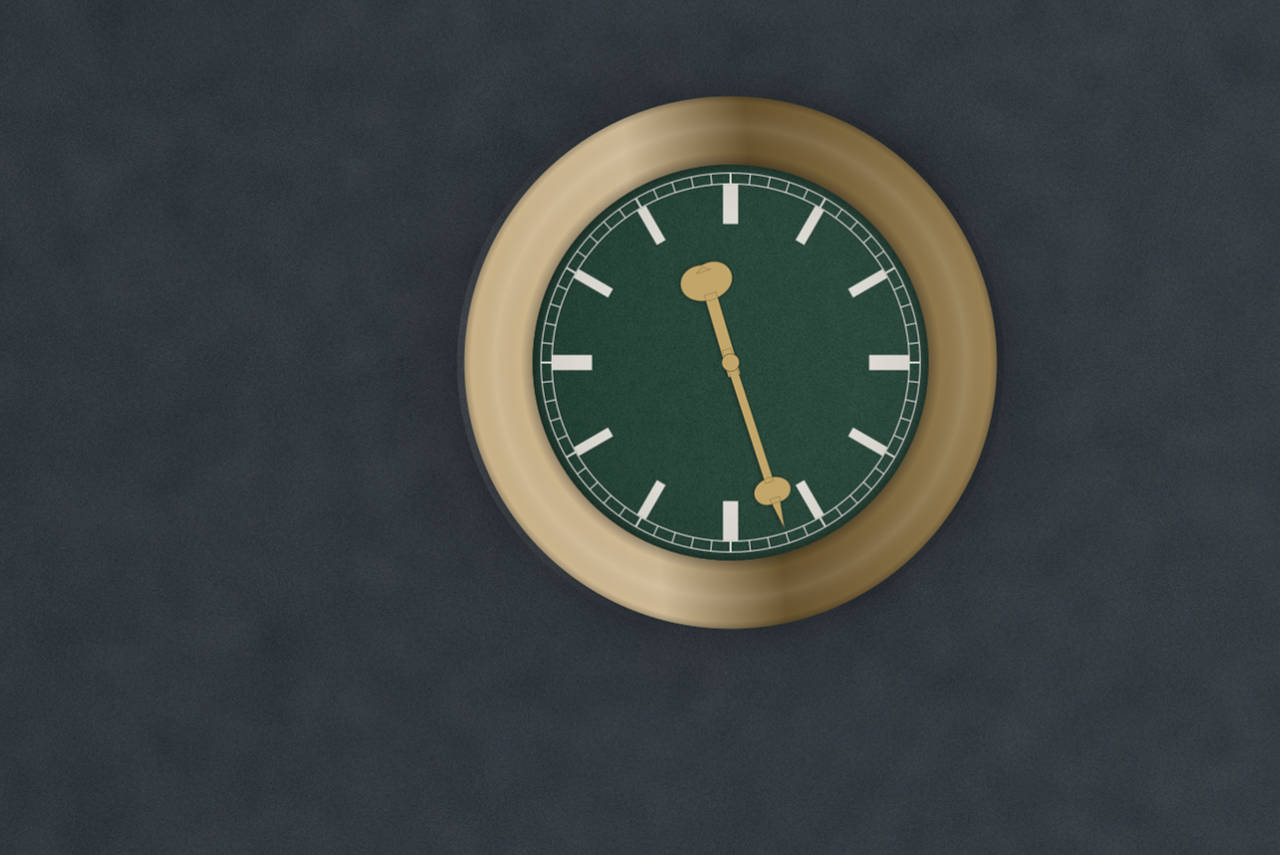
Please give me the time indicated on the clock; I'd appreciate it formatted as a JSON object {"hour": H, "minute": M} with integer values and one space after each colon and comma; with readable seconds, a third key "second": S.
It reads {"hour": 11, "minute": 27}
